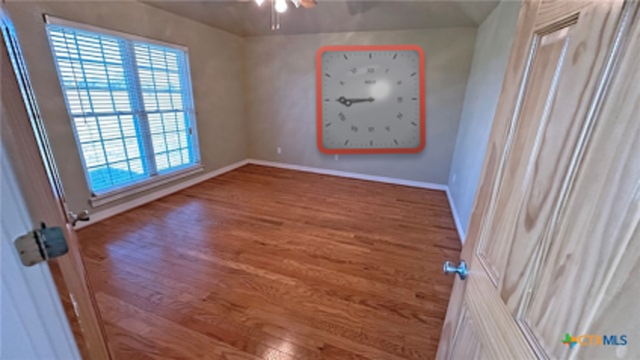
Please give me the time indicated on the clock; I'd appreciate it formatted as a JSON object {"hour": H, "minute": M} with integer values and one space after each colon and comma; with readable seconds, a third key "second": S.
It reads {"hour": 8, "minute": 45}
